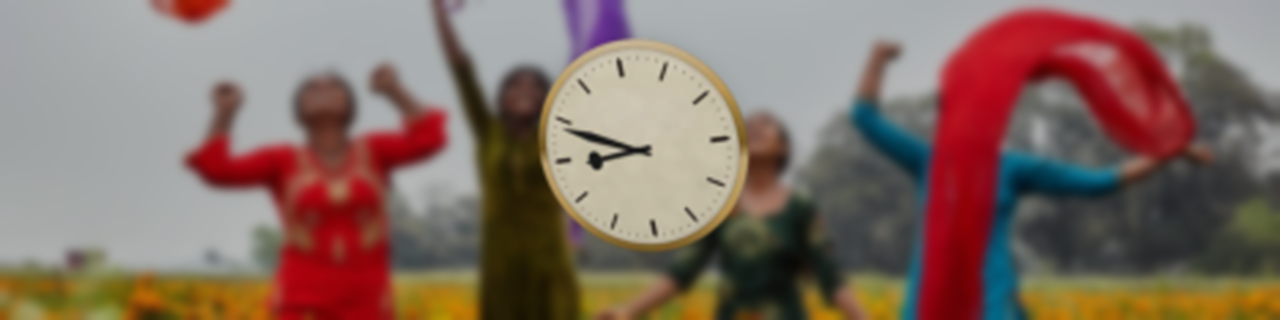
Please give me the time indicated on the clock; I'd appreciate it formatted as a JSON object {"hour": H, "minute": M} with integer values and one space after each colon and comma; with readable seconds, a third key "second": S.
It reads {"hour": 8, "minute": 49}
